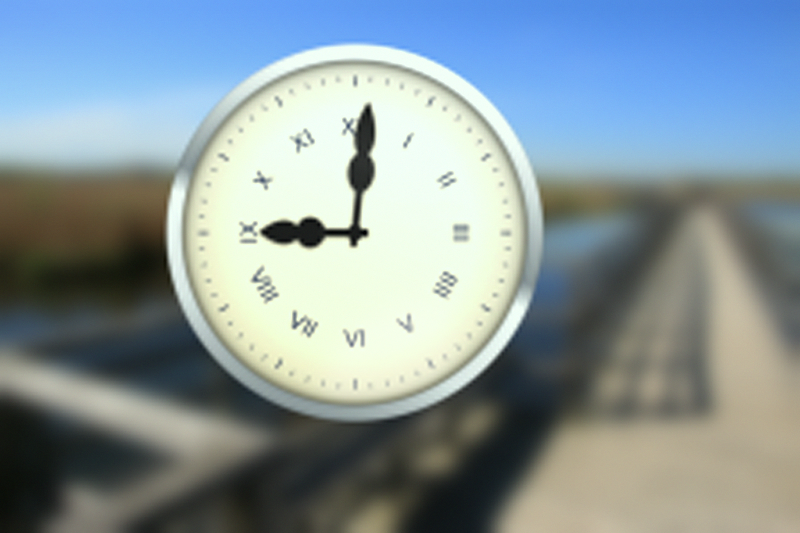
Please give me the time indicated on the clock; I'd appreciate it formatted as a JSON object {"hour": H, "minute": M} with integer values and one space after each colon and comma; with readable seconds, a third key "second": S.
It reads {"hour": 9, "minute": 1}
